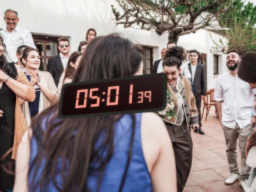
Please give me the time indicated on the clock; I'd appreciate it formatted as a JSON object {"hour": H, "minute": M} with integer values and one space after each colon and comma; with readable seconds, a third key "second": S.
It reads {"hour": 5, "minute": 1, "second": 39}
